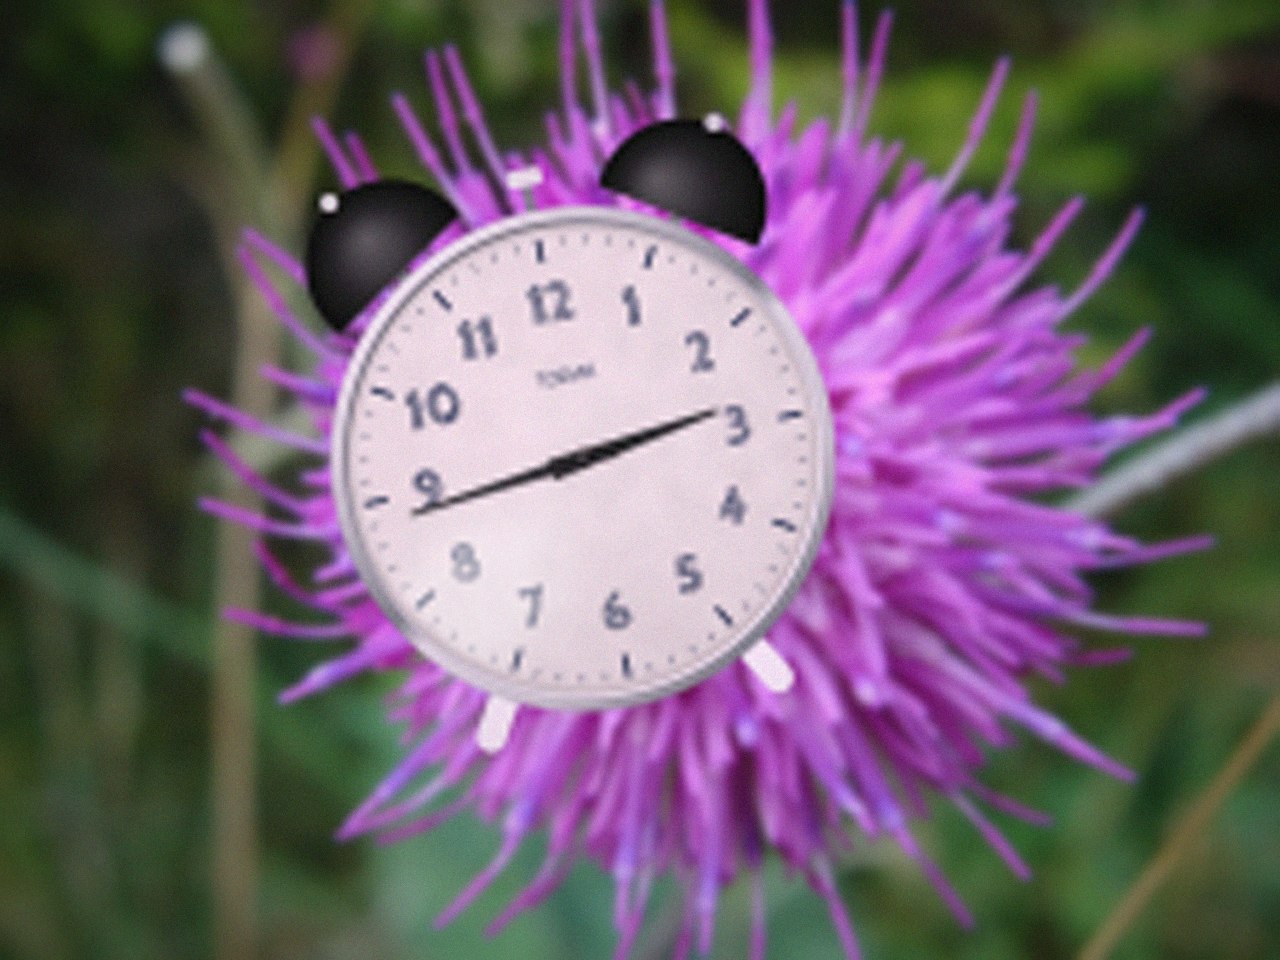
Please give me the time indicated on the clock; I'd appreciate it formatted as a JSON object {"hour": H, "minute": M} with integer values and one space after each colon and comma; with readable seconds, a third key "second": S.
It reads {"hour": 2, "minute": 44}
